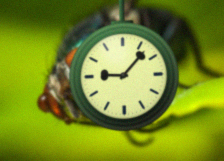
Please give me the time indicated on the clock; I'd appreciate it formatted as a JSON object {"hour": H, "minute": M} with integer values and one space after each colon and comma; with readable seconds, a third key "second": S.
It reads {"hour": 9, "minute": 7}
